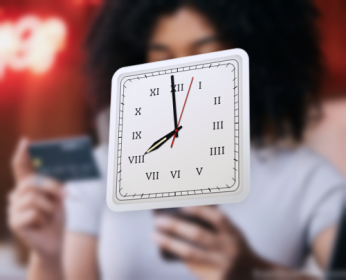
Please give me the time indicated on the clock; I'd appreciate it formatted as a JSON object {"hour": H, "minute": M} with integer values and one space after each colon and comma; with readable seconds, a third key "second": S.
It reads {"hour": 7, "minute": 59, "second": 3}
